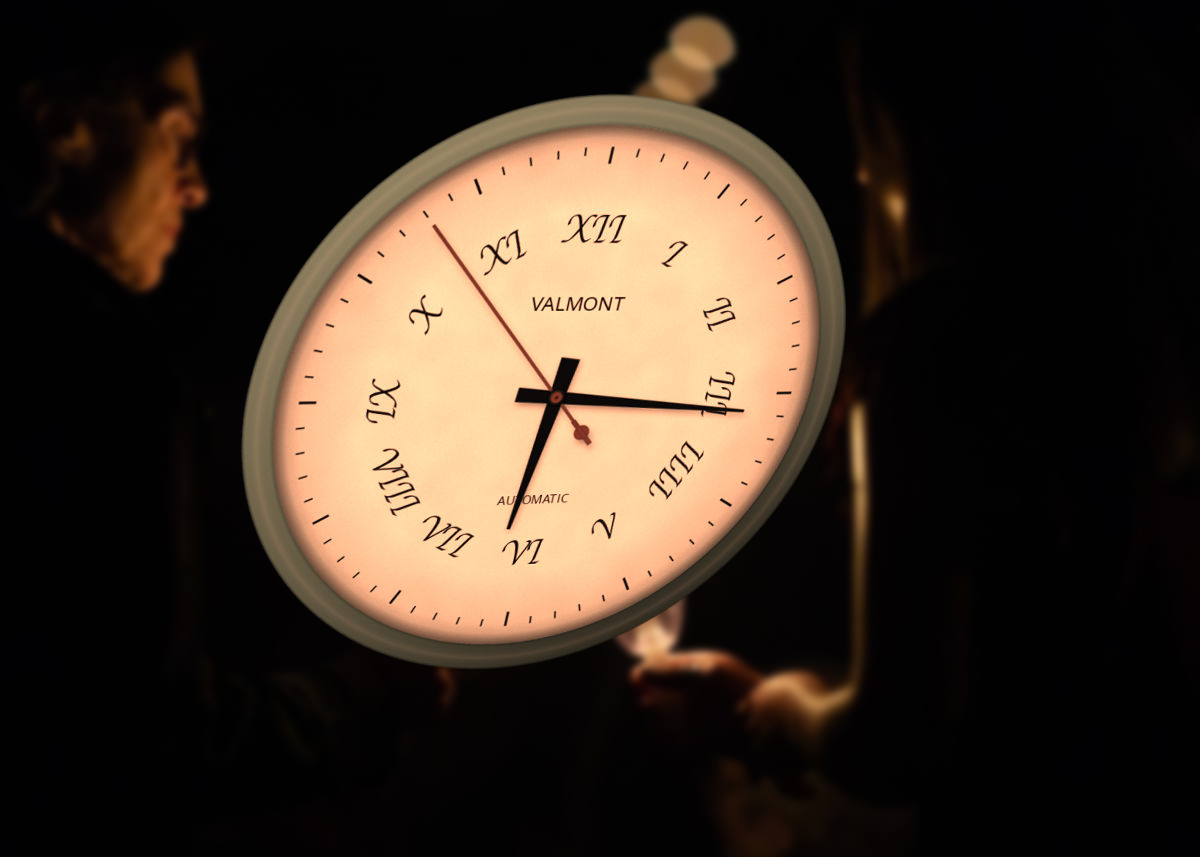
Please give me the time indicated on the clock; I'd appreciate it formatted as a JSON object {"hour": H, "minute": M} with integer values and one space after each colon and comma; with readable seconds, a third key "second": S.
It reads {"hour": 6, "minute": 15, "second": 53}
